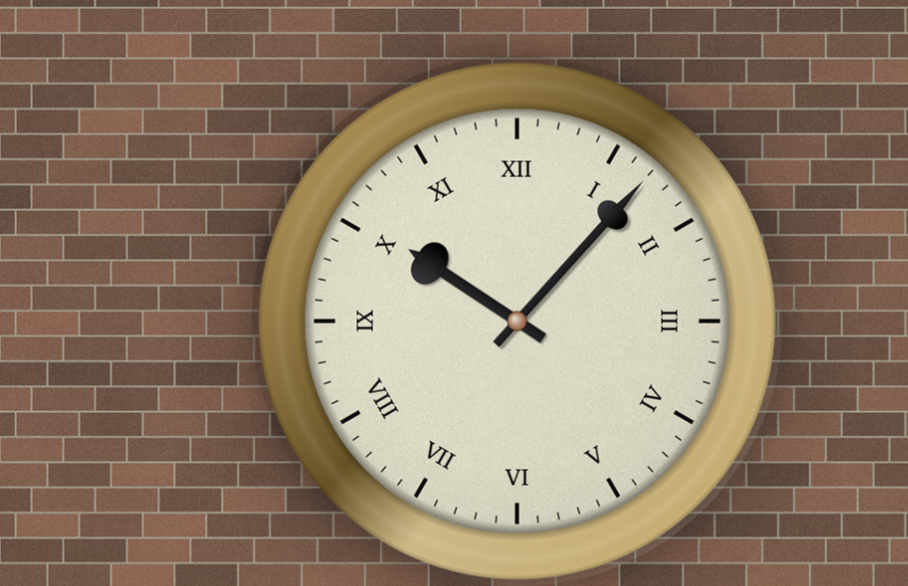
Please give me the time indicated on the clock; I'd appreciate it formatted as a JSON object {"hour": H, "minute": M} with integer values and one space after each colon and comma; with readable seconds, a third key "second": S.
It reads {"hour": 10, "minute": 7}
